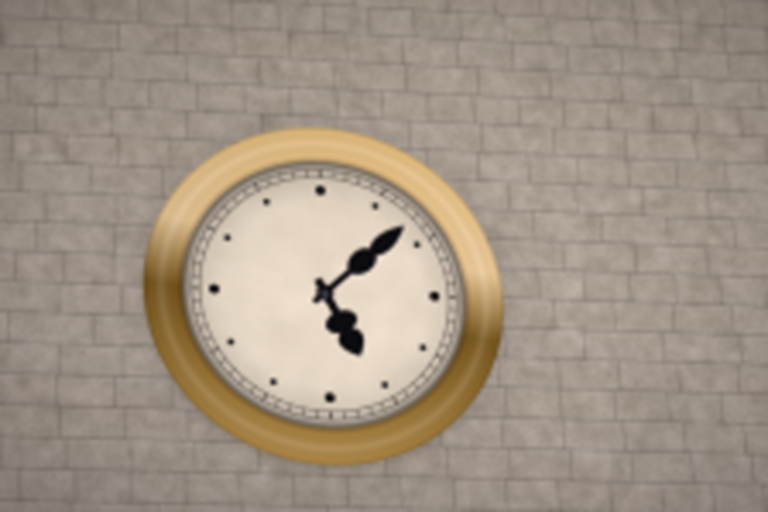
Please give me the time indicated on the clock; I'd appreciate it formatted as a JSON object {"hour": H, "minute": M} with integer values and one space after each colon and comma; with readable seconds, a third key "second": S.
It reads {"hour": 5, "minute": 8}
